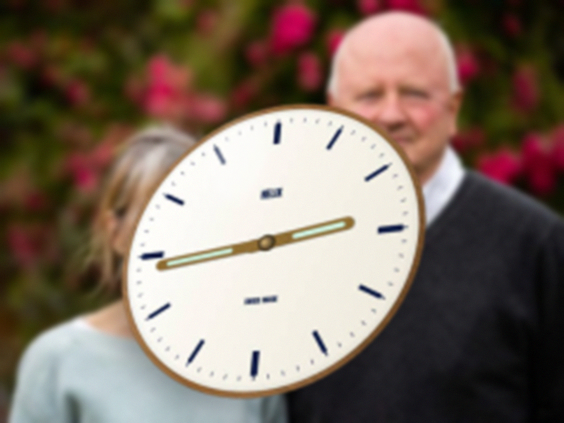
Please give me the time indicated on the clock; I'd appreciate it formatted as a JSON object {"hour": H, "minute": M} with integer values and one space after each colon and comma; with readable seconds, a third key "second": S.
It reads {"hour": 2, "minute": 44}
